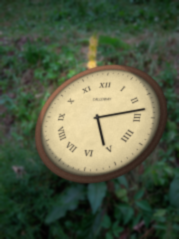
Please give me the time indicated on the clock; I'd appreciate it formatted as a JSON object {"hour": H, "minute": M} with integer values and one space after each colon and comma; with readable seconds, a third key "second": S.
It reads {"hour": 5, "minute": 13}
